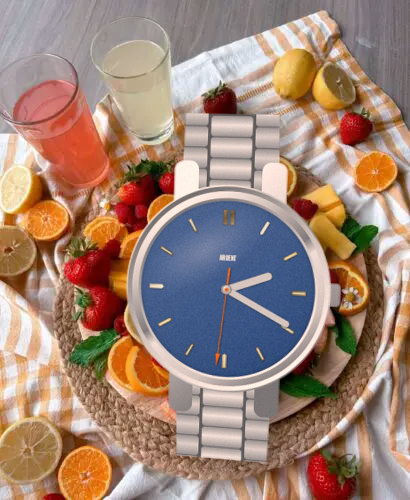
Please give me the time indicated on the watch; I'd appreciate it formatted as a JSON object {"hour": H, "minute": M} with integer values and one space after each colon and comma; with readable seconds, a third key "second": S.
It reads {"hour": 2, "minute": 19, "second": 31}
